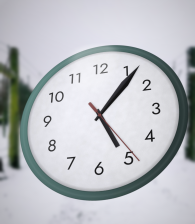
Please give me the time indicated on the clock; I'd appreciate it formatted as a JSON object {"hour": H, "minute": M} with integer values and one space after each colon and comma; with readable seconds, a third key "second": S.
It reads {"hour": 5, "minute": 6, "second": 24}
